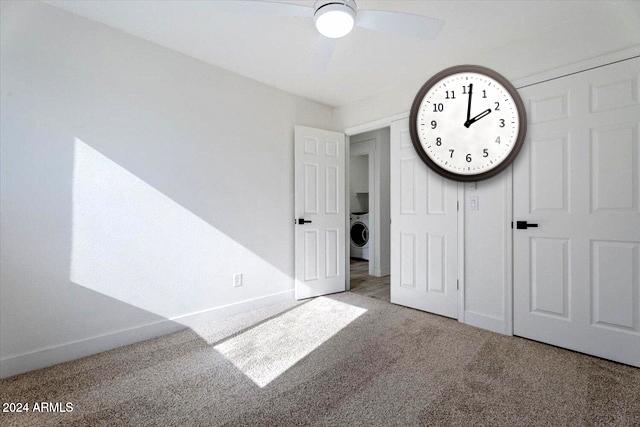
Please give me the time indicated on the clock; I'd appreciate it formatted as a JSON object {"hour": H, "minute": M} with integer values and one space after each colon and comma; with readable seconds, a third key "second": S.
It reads {"hour": 2, "minute": 1}
